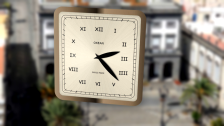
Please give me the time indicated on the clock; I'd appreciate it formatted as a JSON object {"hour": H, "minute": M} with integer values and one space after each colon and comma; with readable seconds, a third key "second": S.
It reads {"hour": 2, "minute": 23}
